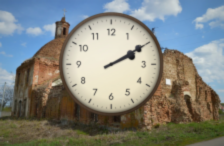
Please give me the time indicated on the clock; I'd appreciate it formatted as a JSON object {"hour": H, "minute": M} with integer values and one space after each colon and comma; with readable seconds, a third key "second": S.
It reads {"hour": 2, "minute": 10}
